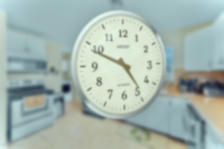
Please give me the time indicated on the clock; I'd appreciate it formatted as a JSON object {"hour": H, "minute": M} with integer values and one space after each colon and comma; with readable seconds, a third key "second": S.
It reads {"hour": 4, "minute": 49}
